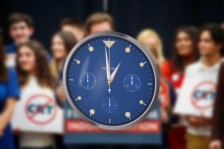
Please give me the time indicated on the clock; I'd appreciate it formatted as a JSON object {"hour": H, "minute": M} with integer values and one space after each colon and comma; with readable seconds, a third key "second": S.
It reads {"hour": 12, "minute": 59}
